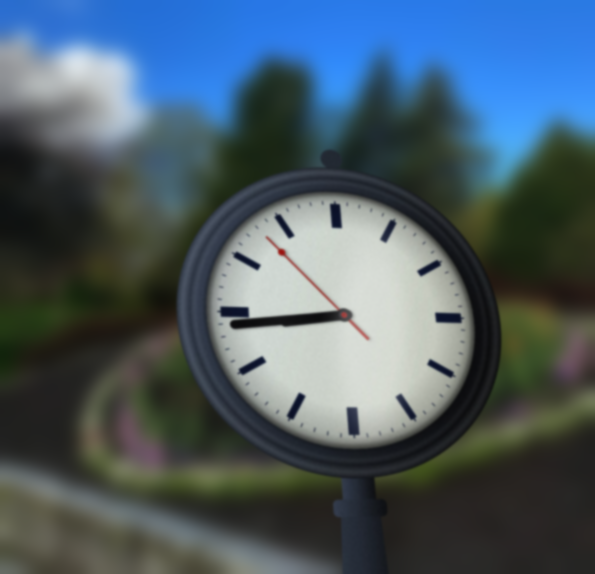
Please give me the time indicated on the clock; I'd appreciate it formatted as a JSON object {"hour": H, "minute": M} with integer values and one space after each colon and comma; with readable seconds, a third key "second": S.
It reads {"hour": 8, "minute": 43, "second": 53}
